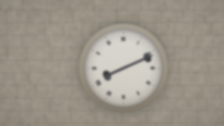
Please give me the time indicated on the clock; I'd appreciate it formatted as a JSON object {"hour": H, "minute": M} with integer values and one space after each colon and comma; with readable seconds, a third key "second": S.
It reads {"hour": 8, "minute": 11}
